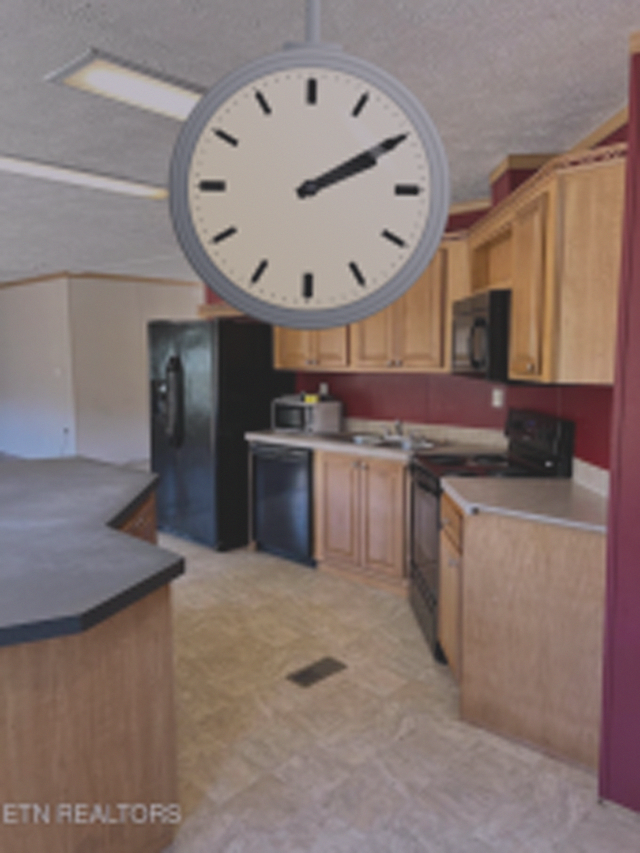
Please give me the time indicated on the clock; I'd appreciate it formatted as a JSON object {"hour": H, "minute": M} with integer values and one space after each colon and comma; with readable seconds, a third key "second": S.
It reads {"hour": 2, "minute": 10}
